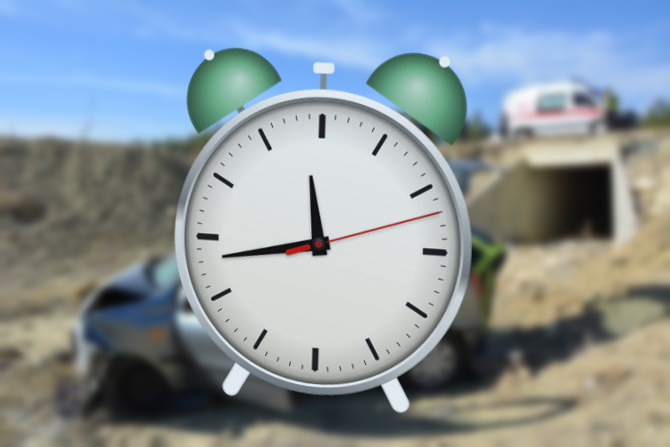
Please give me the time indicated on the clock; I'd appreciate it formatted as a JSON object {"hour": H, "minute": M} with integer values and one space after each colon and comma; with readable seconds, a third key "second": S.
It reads {"hour": 11, "minute": 43, "second": 12}
